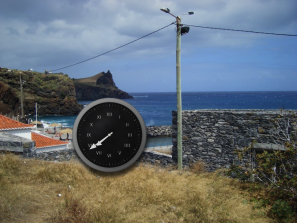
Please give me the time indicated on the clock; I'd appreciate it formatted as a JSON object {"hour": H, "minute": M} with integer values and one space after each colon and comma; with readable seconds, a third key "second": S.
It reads {"hour": 7, "minute": 39}
